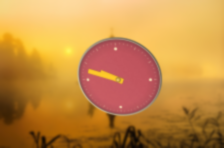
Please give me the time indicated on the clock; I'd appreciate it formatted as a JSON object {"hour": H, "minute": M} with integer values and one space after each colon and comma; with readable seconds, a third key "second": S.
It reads {"hour": 9, "minute": 48}
